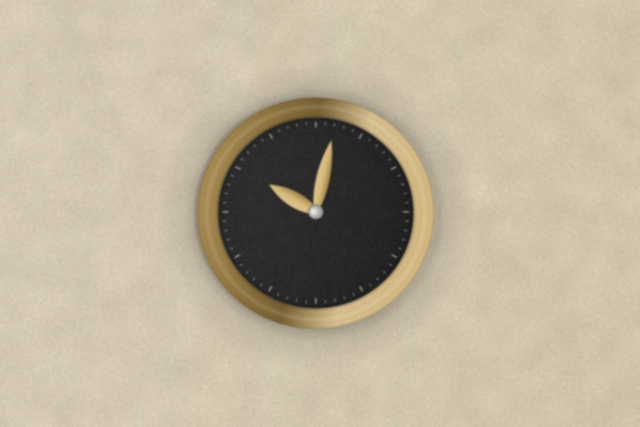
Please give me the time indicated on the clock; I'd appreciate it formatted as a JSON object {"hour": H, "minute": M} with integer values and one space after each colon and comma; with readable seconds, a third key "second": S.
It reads {"hour": 10, "minute": 2}
